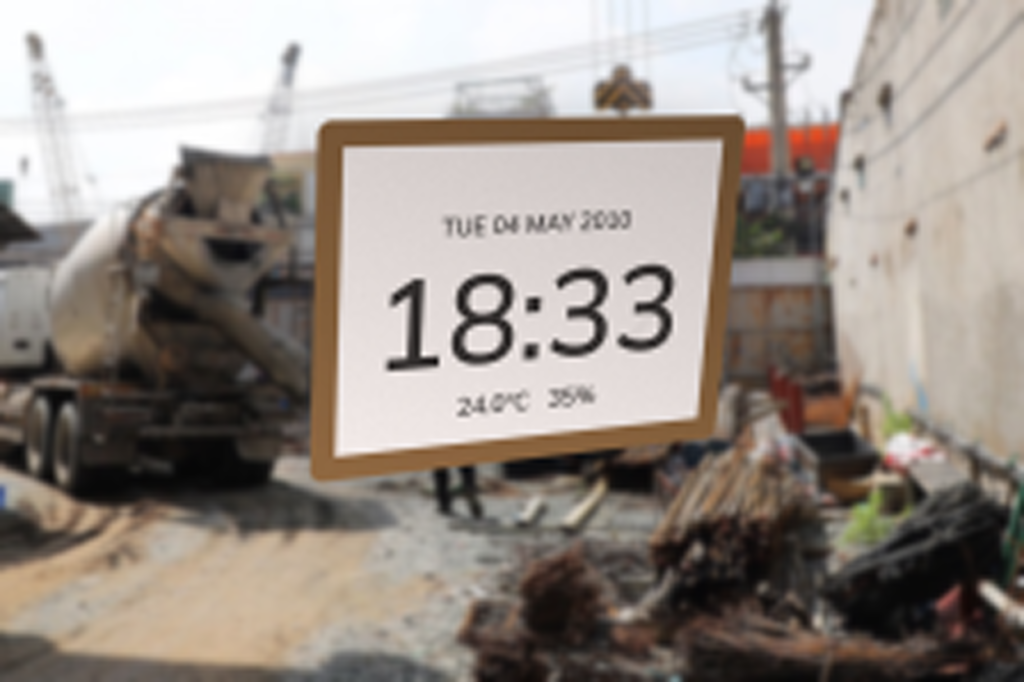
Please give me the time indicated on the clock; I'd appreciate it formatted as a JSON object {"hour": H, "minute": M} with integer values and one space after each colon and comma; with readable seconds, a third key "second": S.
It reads {"hour": 18, "minute": 33}
